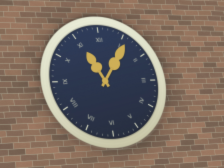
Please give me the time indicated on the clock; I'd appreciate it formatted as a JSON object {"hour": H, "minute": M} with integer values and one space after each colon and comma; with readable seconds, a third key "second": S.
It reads {"hour": 11, "minute": 6}
